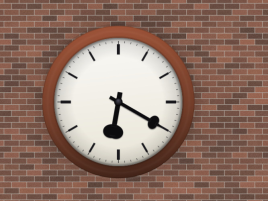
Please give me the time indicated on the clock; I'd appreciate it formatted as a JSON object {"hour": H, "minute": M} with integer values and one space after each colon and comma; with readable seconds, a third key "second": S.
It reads {"hour": 6, "minute": 20}
